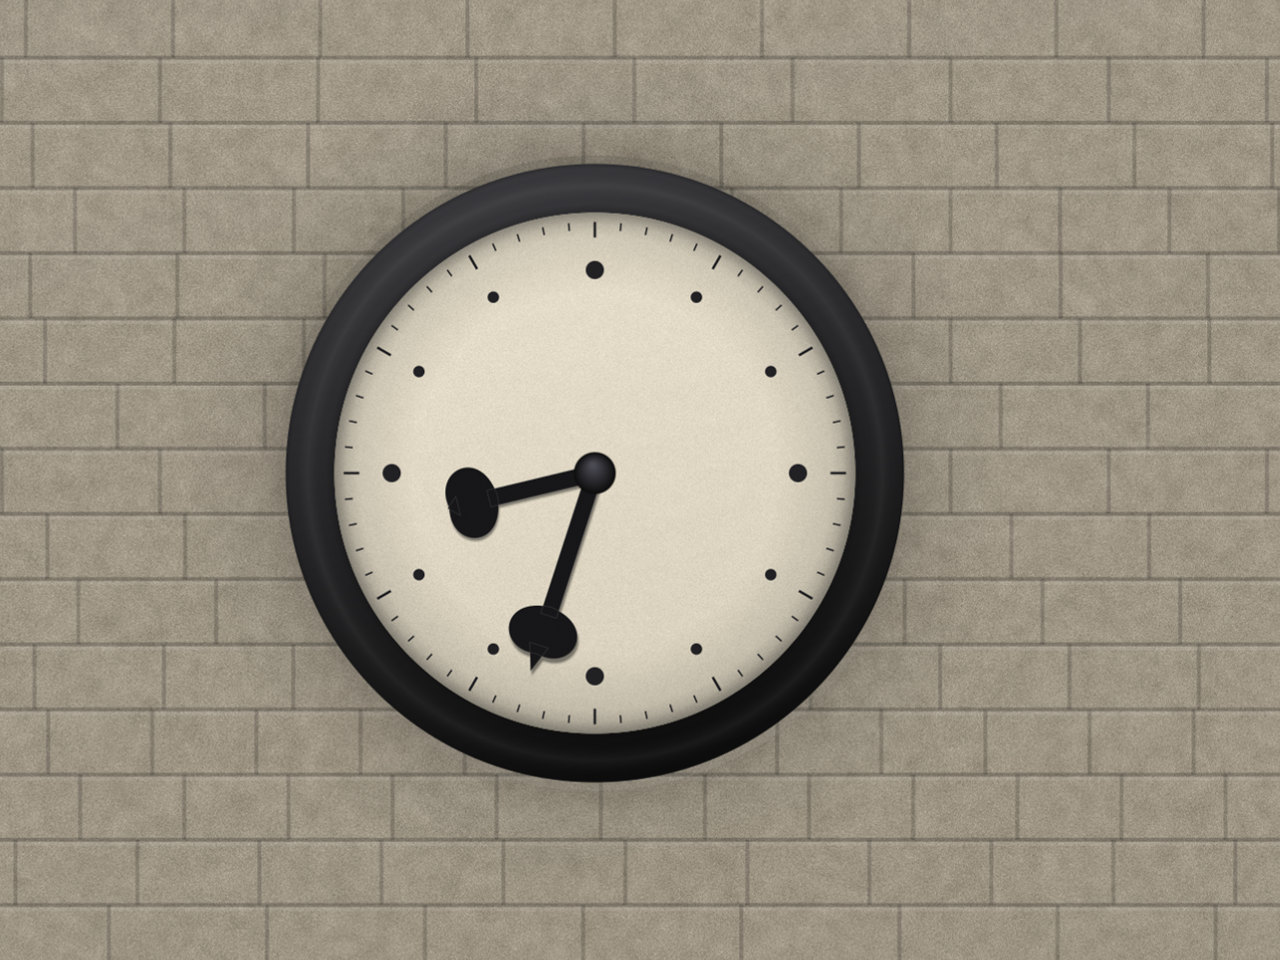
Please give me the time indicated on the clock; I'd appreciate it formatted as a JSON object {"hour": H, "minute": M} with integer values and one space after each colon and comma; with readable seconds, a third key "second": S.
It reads {"hour": 8, "minute": 33}
